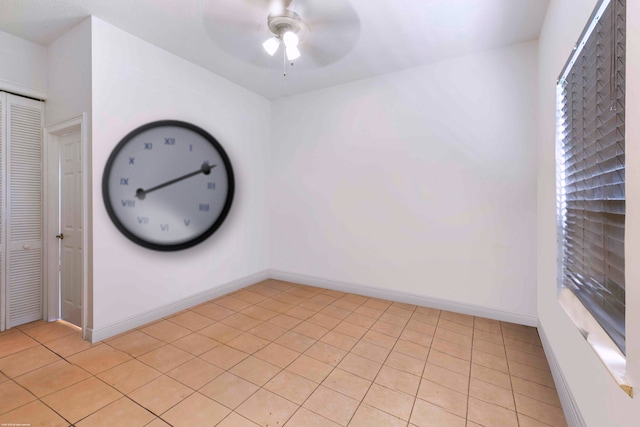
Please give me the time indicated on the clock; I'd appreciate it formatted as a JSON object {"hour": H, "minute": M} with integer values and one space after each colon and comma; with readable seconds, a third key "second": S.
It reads {"hour": 8, "minute": 11}
